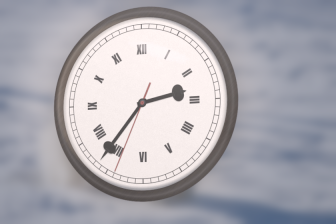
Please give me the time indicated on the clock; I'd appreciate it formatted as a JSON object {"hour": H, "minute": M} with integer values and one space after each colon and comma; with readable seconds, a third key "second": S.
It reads {"hour": 2, "minute": 36, "second": 34}
